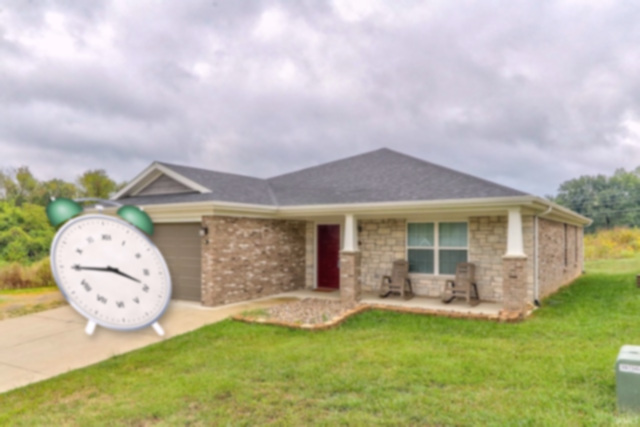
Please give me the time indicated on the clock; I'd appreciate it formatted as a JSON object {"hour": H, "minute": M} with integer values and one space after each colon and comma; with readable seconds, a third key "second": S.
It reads {"hour": 3, "minute": 45}
